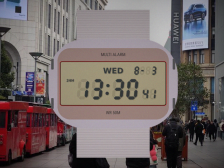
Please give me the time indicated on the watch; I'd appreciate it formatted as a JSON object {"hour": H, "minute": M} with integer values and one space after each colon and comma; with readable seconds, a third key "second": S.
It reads {"hour": 13, "minute": 30, "second": 41}
